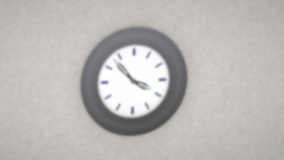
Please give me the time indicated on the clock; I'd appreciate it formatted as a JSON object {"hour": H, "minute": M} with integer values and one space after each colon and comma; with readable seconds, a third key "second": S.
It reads {"hour": 3, "minute": 53}
